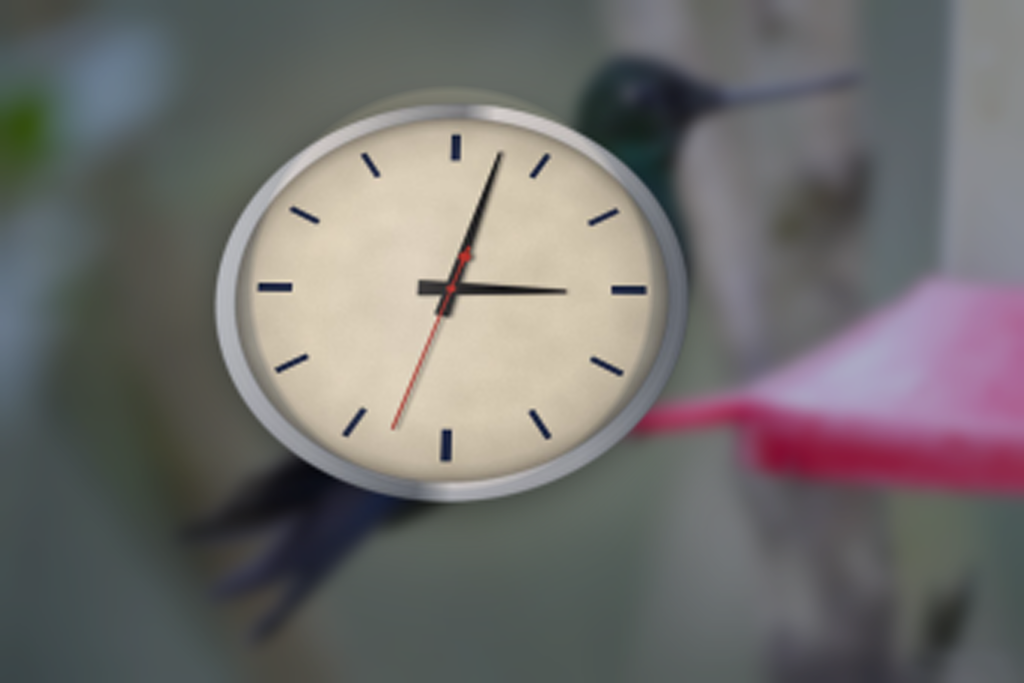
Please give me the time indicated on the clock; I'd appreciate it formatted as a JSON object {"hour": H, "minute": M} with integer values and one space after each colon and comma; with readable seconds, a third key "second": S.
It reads {"hour": 3, "minute": 2, "second": 33}
